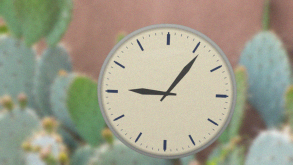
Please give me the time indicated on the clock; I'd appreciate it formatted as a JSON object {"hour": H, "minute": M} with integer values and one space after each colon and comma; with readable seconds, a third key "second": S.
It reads {"hour": 9, "minute": 6}
